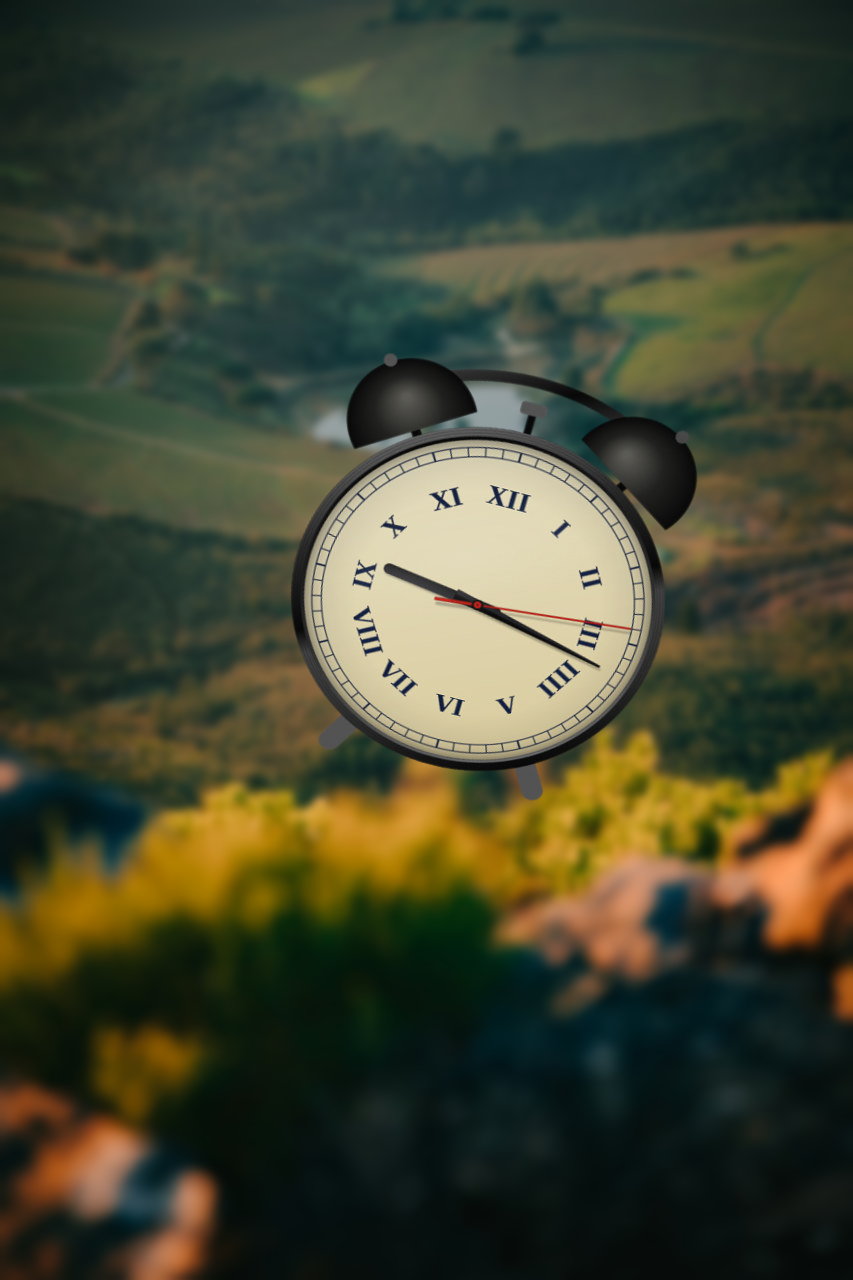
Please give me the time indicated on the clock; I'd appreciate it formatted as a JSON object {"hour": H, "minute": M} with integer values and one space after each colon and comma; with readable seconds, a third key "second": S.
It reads {"hour": 9, "minute": 17, "second": 14}
